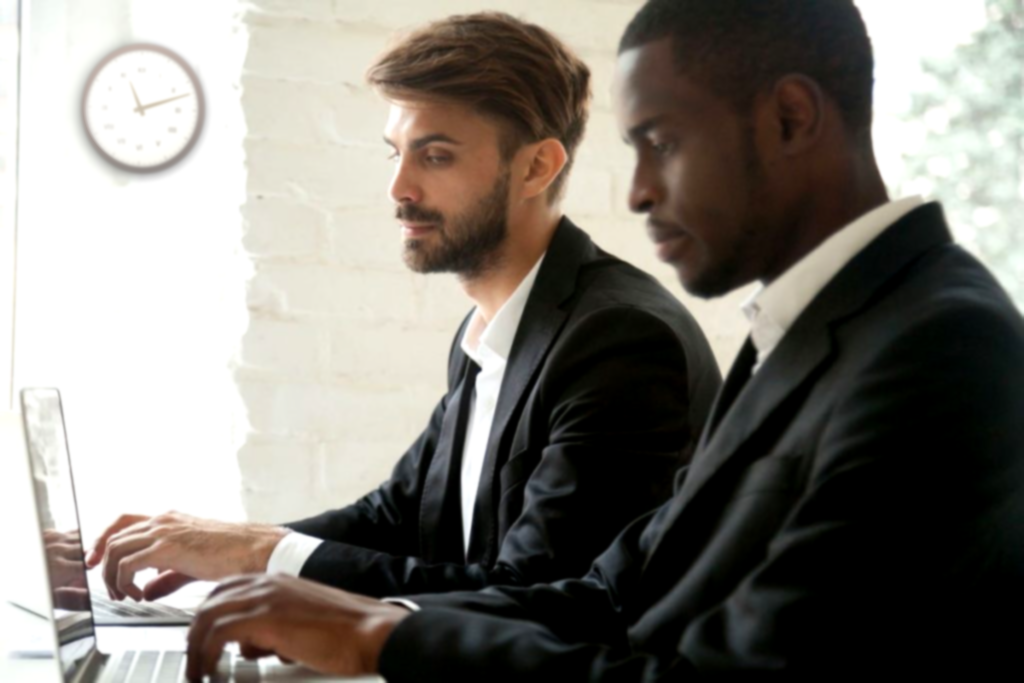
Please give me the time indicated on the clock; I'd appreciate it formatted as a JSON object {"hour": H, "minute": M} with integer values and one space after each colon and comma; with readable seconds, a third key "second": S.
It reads {"hour": 11, "minute": 12}
